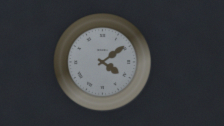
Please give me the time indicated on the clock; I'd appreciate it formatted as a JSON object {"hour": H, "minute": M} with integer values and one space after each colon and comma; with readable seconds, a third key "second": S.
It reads {"hour": 4, "minute": 9}
